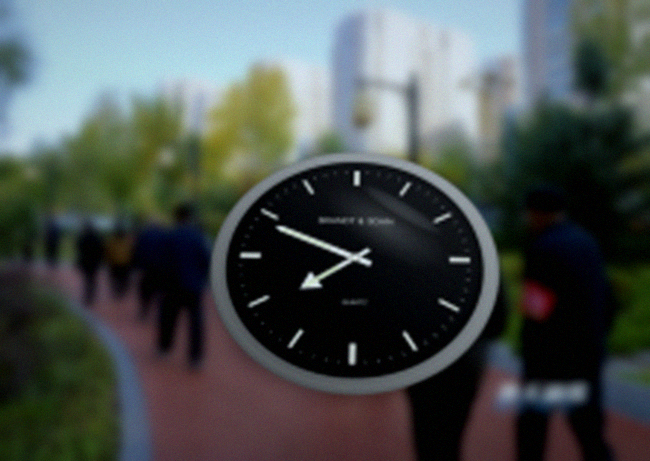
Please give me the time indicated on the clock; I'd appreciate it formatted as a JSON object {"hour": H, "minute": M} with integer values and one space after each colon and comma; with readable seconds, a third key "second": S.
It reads {"hour": 7, "minute": 49}
